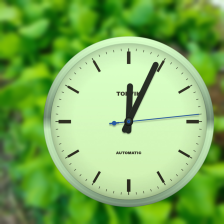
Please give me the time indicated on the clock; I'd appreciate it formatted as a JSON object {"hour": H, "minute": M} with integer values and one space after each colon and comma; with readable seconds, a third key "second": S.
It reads {"hour": 12, "minute": 4, "second": 14}
